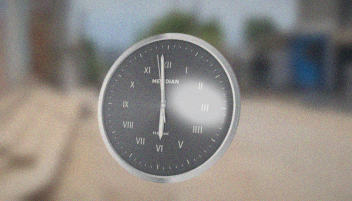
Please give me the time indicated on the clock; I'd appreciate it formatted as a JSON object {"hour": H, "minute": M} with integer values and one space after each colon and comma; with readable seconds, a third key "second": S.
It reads {"hour": 5, "minute": 58, "second": 58}
